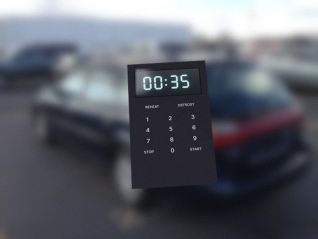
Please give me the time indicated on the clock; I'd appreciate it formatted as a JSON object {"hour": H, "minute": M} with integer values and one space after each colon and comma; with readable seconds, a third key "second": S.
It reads {"hour": 0, "minute": 35}
